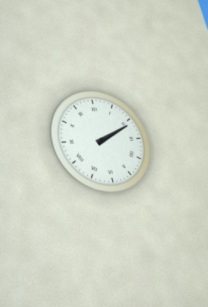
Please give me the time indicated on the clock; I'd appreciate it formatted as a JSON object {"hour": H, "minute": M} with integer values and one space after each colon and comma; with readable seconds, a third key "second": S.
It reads {"hour": 2, "minute": 11}
